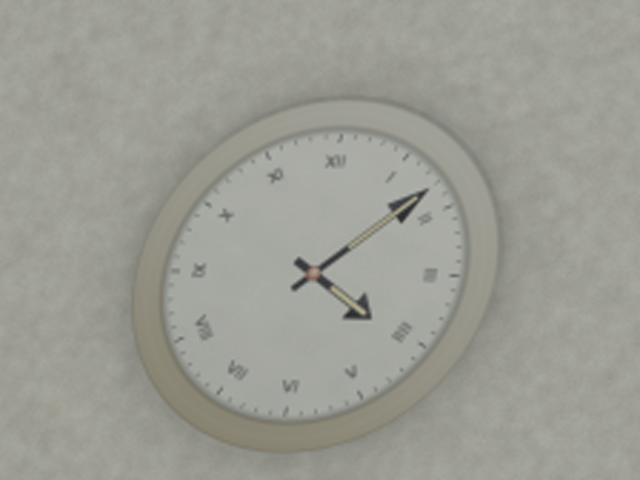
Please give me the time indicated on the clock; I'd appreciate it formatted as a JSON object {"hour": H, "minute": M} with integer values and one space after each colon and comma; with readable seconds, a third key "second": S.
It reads {"hour": 4, "minute": 8}
